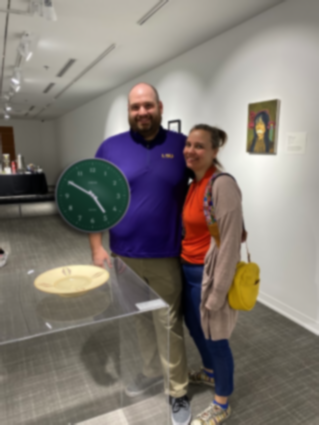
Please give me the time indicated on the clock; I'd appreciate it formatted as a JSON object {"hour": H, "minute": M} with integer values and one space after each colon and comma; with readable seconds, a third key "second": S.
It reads {"hour": 4, "minute": 50}
